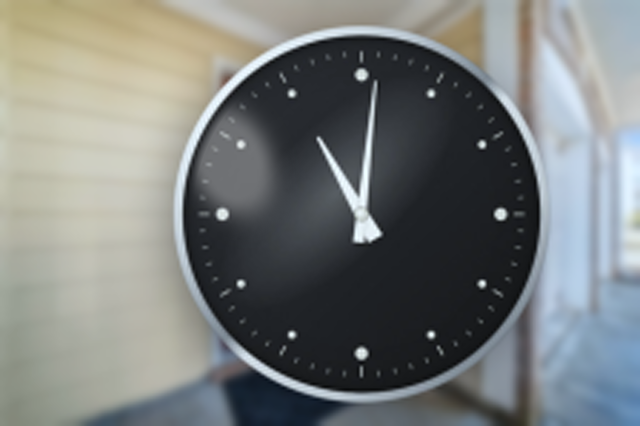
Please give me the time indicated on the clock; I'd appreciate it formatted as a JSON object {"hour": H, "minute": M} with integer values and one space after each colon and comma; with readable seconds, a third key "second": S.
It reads {"hour": 11, "minute": 1}
